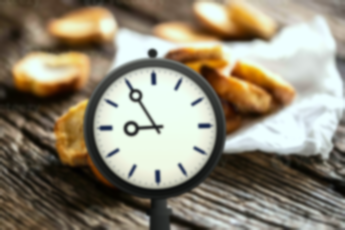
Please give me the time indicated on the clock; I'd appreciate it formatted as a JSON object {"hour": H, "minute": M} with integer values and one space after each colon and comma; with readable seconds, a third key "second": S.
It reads {"hour": 8, "minute": 55}
